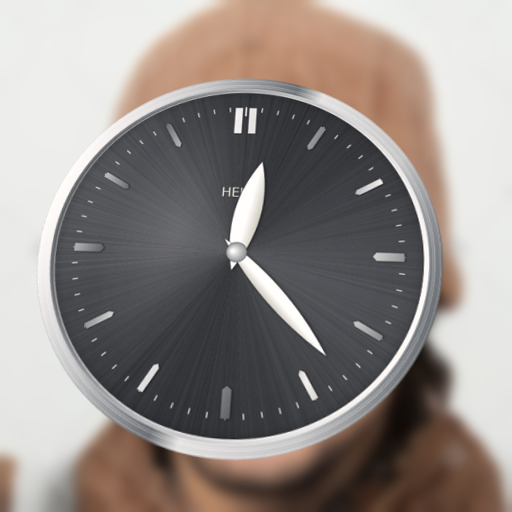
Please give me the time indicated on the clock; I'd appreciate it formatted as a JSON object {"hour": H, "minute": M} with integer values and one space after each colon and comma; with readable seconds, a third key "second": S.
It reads {"hour": 12, "minute": 23}
